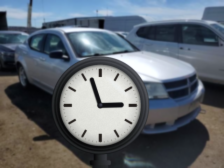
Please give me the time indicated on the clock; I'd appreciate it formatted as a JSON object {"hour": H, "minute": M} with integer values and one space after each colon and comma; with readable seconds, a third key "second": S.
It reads {"hour": 2, "minute": 57}
